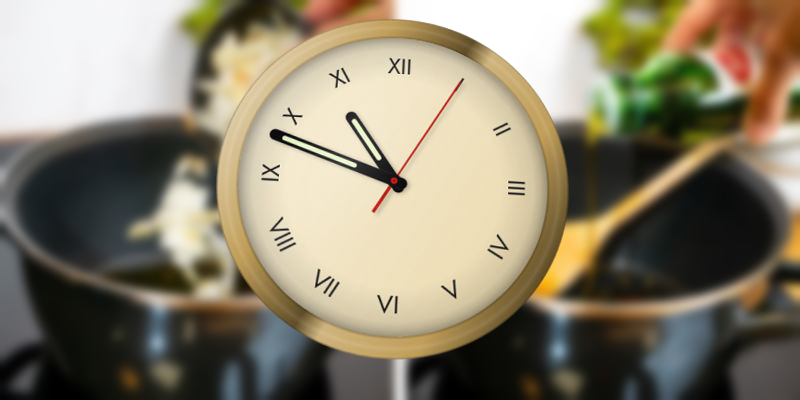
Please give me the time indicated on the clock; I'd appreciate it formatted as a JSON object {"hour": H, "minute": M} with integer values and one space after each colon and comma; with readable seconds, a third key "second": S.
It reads {"hour": 10, "minute": 48, "second": 5}
